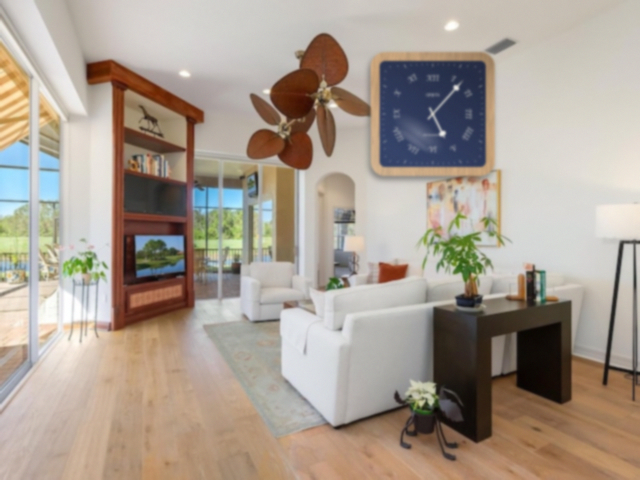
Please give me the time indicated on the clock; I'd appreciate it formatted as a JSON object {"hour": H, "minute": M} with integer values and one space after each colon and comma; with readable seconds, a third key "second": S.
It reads {"hour": 5, "minute": 7}
